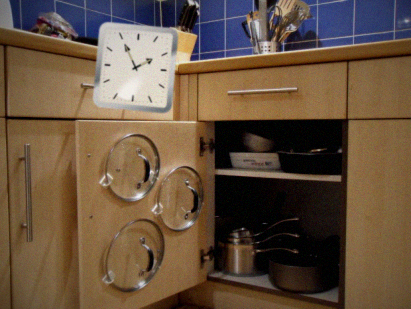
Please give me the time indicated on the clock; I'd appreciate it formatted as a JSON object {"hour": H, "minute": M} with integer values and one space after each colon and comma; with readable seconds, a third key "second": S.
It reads {"hour": 1, "minute": 55}
